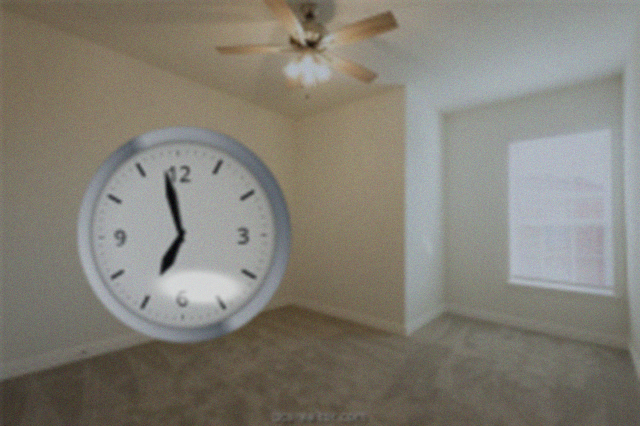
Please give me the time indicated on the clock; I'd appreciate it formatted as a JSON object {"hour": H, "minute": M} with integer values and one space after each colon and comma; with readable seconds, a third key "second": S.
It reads {"hour": 6, "minute": 58}
